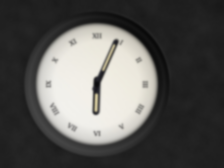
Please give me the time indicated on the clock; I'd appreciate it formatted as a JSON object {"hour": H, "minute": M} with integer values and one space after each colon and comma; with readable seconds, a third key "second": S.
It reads {"hour": 6, "minute": 4}
